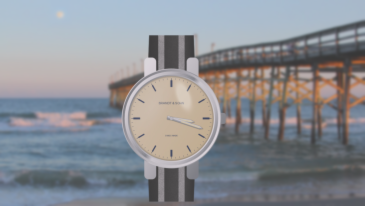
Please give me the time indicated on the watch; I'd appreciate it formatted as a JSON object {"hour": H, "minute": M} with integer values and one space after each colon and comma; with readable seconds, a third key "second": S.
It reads {"hour": 3, "minute": 18}
